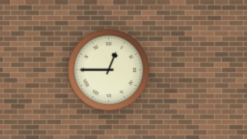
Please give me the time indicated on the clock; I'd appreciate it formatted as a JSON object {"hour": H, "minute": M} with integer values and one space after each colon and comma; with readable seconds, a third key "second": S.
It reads {"hour": 12, "minute": 45}
